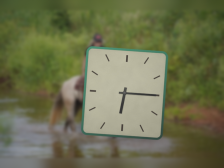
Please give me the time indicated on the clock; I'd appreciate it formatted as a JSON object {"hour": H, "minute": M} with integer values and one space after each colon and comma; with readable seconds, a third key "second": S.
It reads {"hour": 6, "minute": 15}
